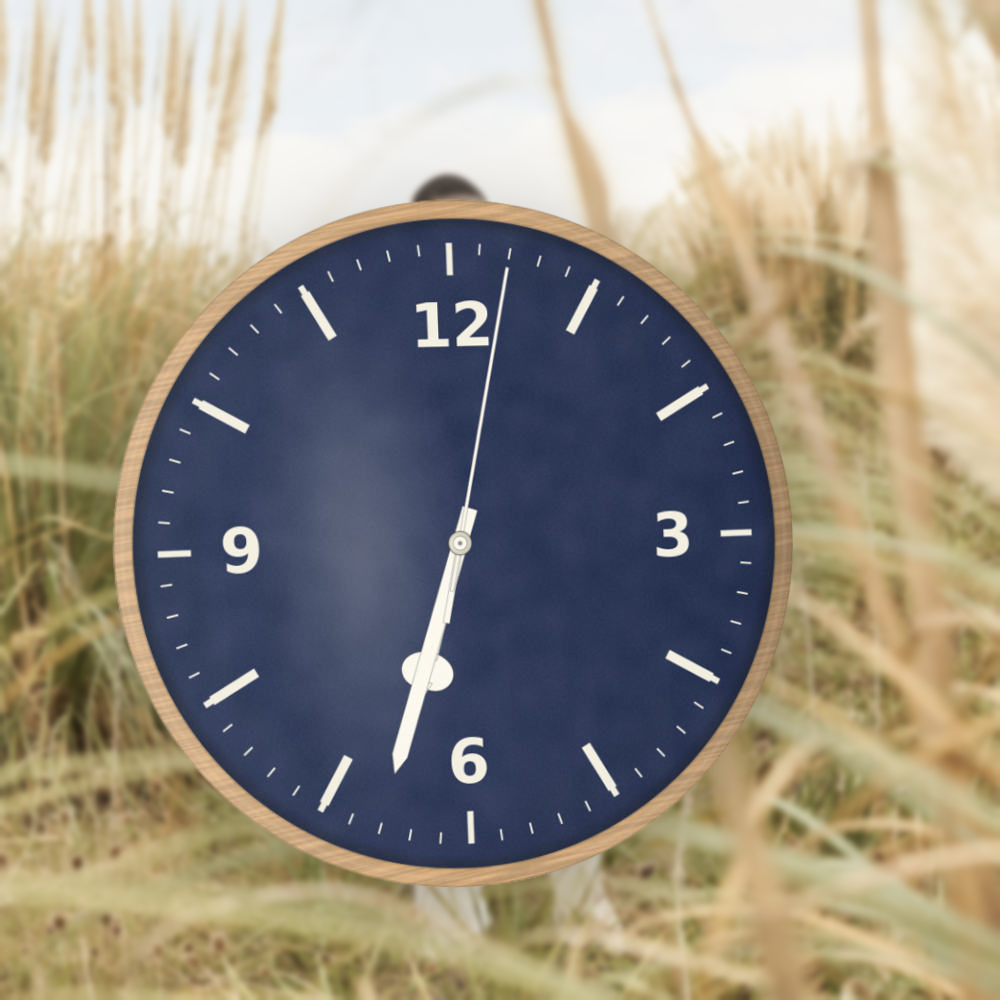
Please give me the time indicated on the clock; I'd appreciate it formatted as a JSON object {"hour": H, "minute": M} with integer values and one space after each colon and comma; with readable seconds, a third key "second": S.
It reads {"hour": 6, "minute": 33, "second": 2}
